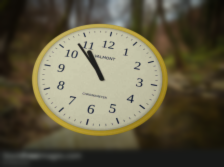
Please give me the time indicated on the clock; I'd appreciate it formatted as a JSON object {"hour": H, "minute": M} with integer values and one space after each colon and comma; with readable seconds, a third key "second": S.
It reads {"hour": 10, "minute": 53}
